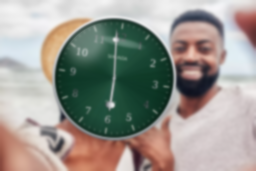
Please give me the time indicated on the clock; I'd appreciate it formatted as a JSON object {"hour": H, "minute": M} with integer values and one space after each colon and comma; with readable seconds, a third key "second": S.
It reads {"hour": 5, "minute": 59}
